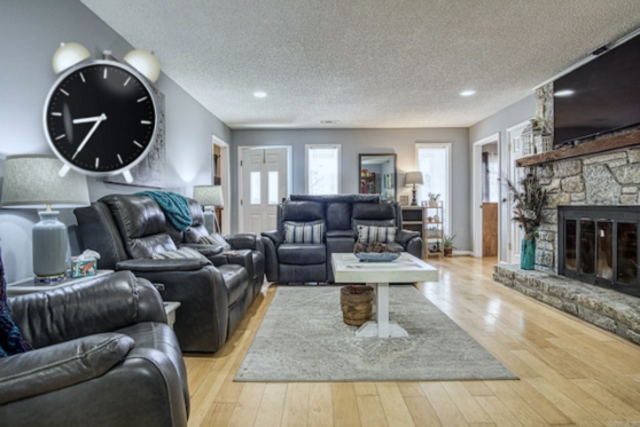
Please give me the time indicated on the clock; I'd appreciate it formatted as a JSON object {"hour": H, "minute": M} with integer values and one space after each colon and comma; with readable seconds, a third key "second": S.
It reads {"hour": 8, "minute": 35}
